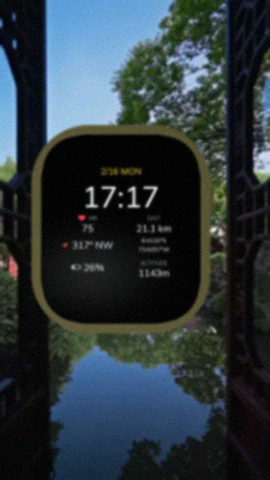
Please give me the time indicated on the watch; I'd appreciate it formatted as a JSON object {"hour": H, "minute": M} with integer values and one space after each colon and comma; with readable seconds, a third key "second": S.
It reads {"hour": 17, "minute": 17}
